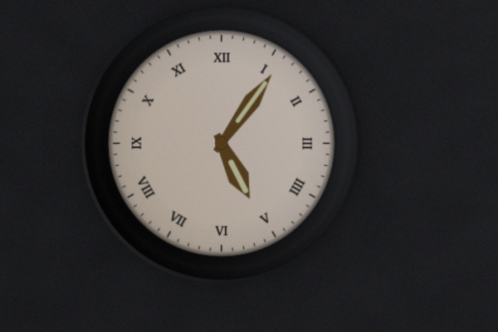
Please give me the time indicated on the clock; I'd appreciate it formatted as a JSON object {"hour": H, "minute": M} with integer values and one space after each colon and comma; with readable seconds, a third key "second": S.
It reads {"hour": 5, "minute": 6}
